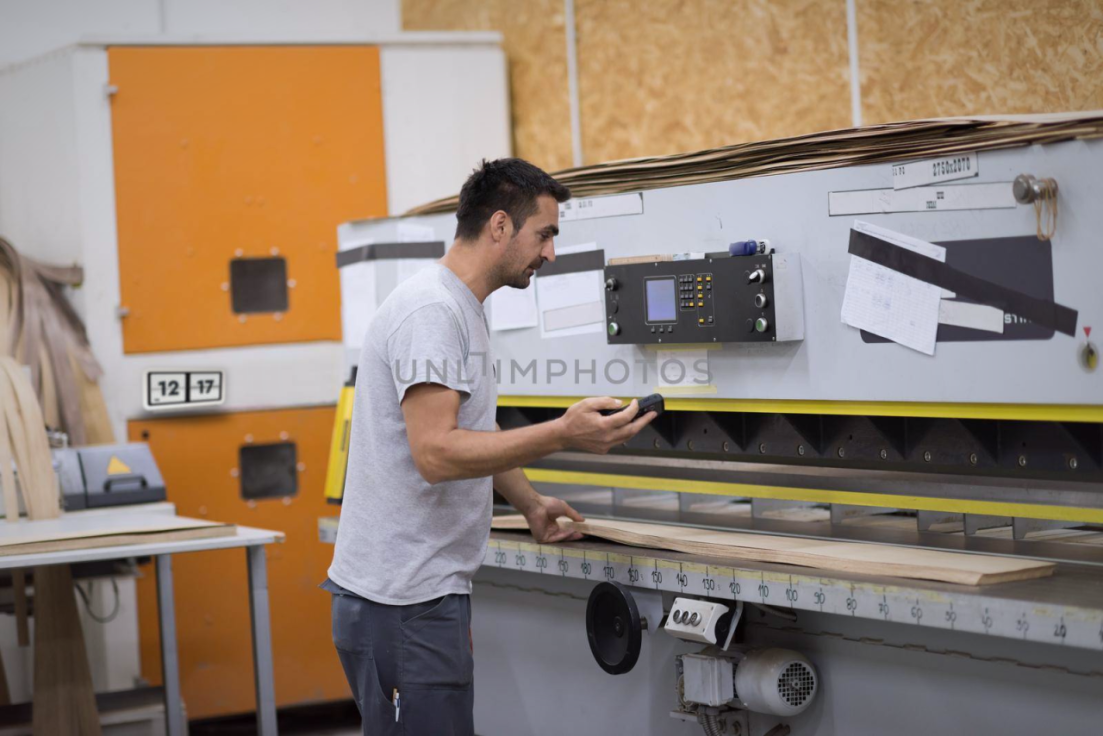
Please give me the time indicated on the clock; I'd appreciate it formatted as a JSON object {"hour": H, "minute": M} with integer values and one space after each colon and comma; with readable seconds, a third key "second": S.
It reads {"hour": 12, "minute": 17}
